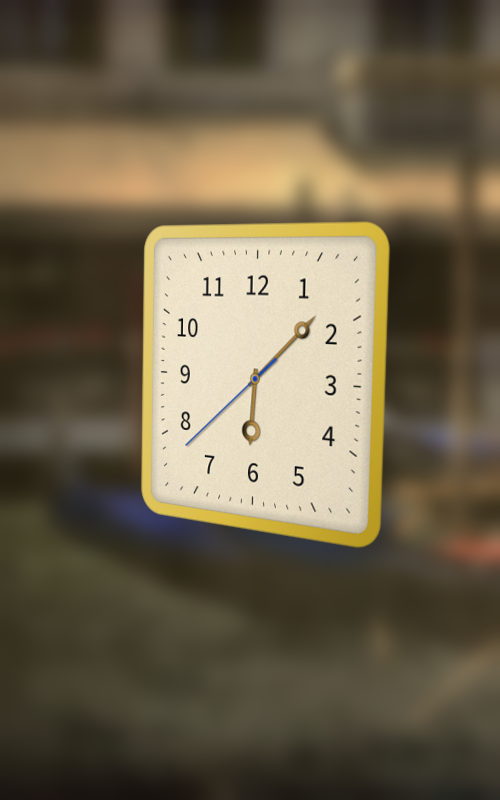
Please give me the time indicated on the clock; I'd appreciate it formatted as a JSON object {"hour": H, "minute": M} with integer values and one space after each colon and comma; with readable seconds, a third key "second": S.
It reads {"hour": 6, "minute": 7, "second": 38}
